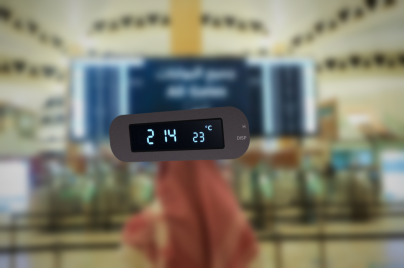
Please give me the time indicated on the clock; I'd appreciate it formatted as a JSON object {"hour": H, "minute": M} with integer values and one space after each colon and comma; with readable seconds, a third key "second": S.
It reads {"hour": 2, "minute": 14}
